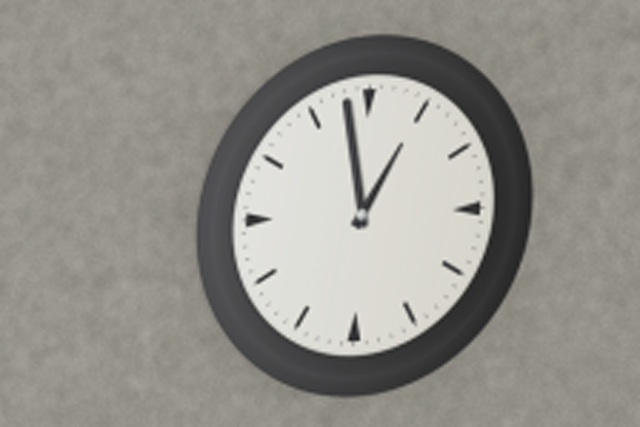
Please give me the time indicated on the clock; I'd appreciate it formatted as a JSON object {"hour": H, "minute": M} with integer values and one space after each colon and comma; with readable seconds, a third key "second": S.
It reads {"hour": 12, "minute": 58}
